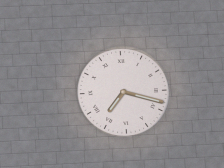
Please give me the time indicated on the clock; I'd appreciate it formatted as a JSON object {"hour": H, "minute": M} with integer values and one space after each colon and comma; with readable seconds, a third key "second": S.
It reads {"hour": 7, "minute": 18}
